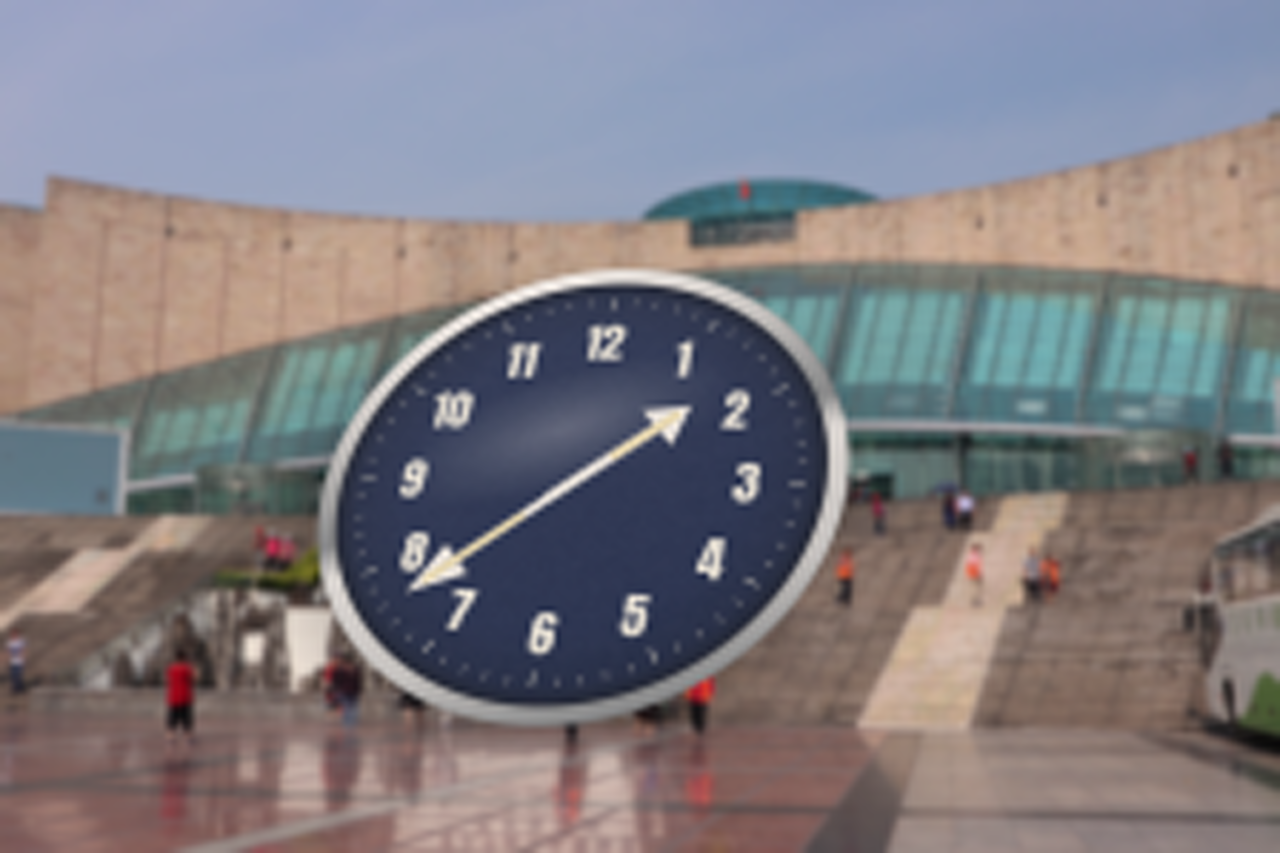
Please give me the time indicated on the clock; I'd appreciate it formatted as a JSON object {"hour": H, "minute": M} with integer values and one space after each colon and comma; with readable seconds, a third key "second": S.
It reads {"hour": 1, "minute": 38}
